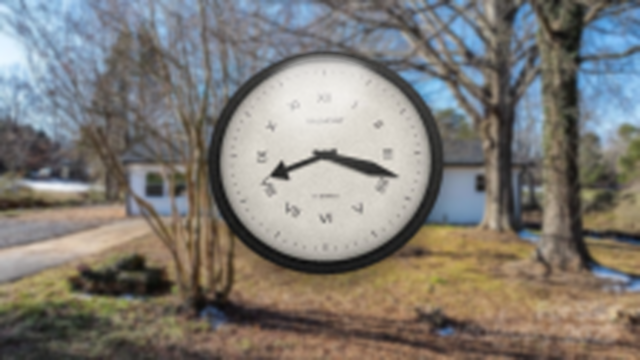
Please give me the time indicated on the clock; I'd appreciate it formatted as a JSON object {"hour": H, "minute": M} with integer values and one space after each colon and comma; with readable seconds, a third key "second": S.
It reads {"hour": 8, "minute": 18}
